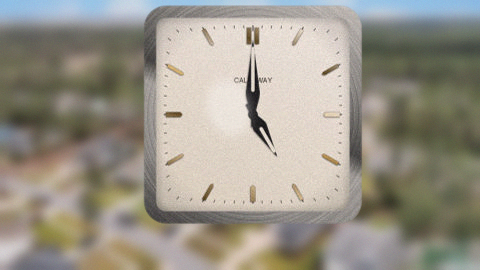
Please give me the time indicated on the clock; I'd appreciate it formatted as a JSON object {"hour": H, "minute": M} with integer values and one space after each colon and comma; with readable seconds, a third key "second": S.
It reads {"hour": 5, "minute": 0}
